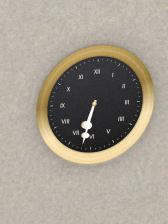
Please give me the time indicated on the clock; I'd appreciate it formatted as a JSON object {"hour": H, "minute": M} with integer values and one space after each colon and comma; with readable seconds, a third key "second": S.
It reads {"hour": 6, "minute": 32}
